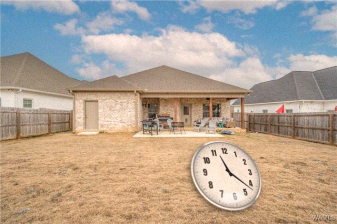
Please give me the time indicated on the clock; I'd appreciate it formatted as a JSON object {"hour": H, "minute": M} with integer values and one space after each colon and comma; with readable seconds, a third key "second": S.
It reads {"hour": 11, "minute": 22}
